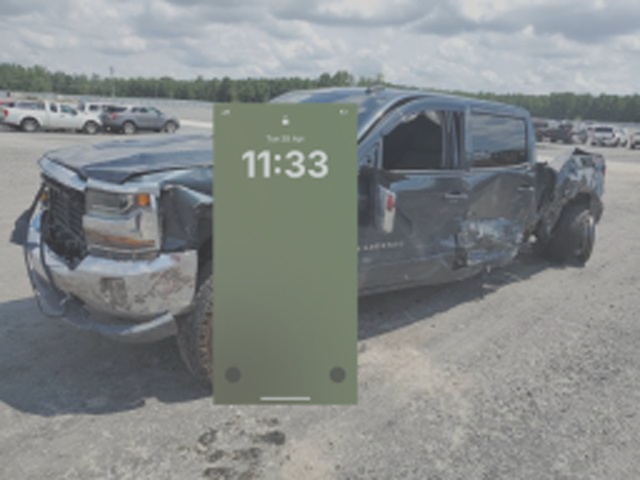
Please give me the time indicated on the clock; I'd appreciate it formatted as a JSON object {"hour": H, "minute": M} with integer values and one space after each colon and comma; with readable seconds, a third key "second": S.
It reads {"hour": 11, "minute": 33}
